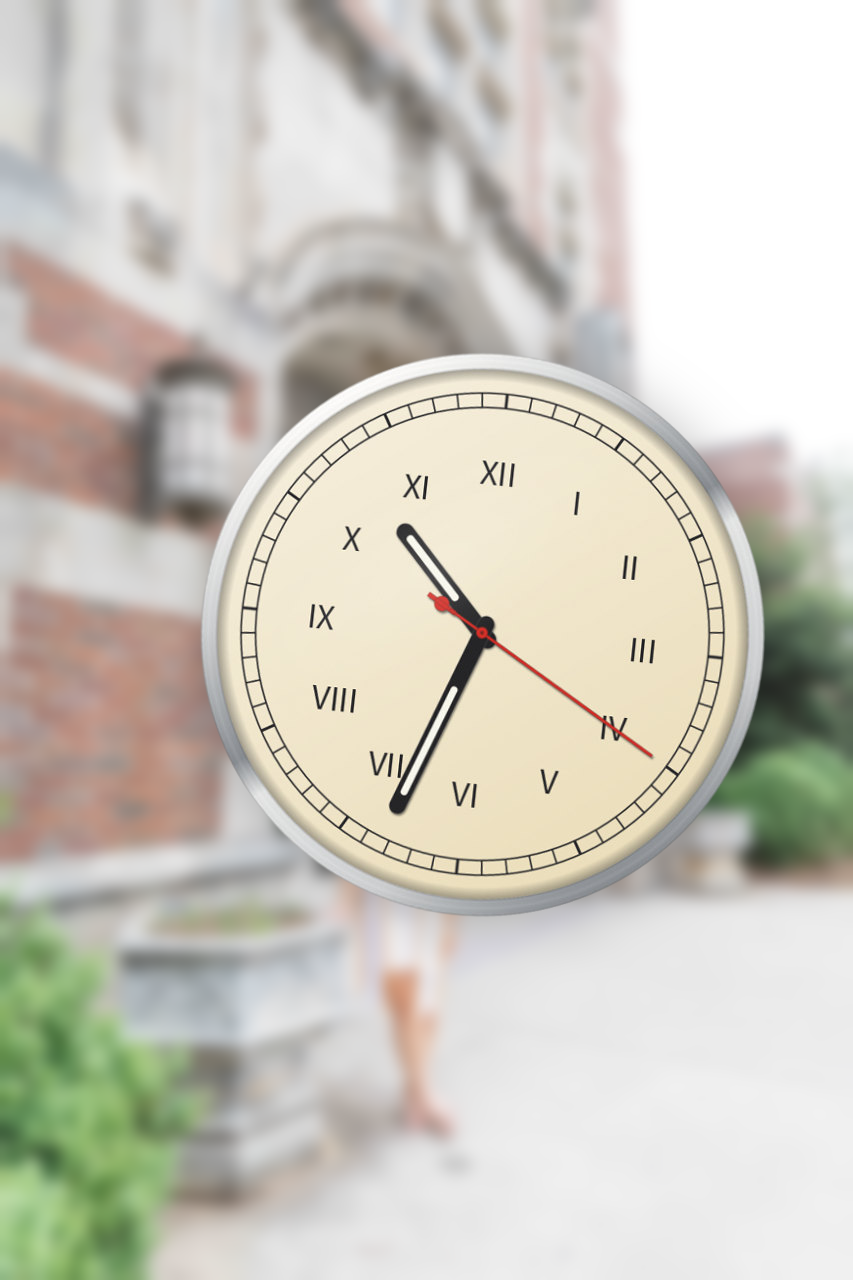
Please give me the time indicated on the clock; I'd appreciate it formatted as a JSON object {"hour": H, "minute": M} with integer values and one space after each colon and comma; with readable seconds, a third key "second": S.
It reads {"hour": 10, "minute": 33, "second": 20}
